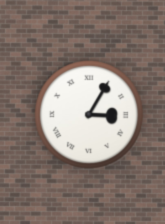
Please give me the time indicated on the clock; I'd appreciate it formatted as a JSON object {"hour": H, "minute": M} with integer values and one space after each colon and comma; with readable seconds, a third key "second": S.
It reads {"hour": 3, "minute": 5}
